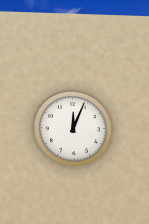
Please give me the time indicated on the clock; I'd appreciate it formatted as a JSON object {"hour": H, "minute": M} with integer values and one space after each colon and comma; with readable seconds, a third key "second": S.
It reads {"hour": 12, "minute": 4}
